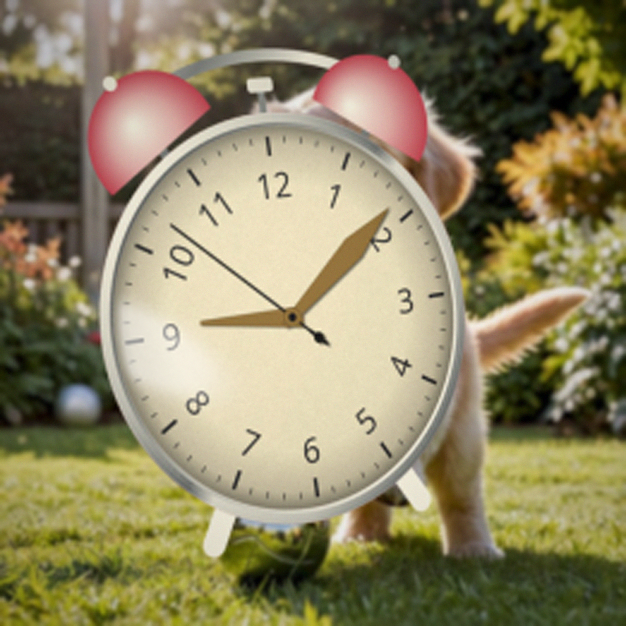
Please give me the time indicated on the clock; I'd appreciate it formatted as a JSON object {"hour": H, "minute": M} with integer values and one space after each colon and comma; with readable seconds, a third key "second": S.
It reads {"hour": 9, "minute": 8, "second": 52}
